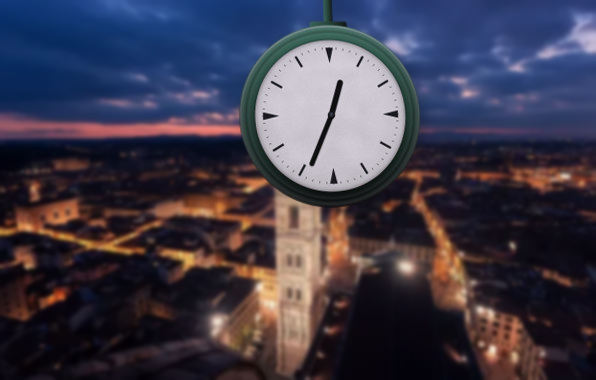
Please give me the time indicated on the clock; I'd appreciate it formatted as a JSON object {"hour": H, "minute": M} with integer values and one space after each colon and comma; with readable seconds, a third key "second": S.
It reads {"hour": 12, "minute": 34}
